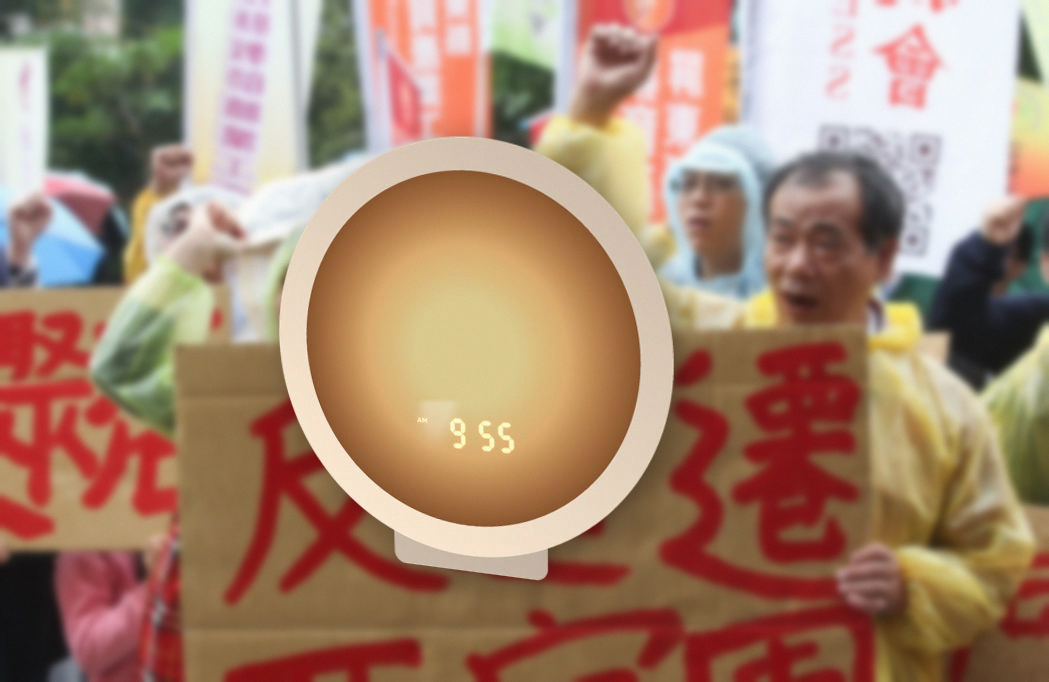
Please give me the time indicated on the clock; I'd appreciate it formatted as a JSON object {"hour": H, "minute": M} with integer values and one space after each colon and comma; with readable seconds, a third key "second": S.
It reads {"hour": 9, "minute": 55}
